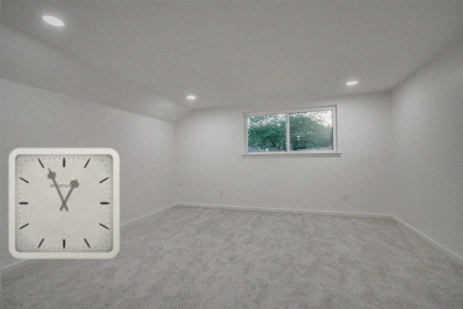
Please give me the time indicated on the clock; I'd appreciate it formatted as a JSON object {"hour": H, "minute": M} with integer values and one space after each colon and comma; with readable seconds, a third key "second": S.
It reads {"hour": 12, "minute": 56}
